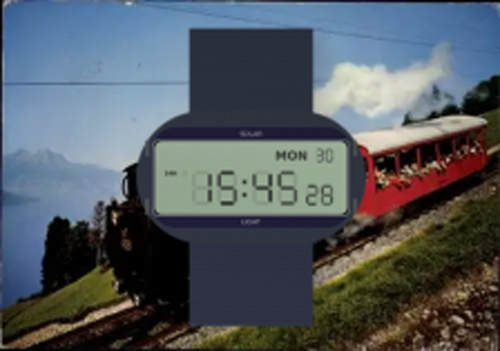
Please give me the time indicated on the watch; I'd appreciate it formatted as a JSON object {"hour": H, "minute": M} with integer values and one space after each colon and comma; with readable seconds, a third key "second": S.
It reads {"hour": 15, "minute": 45, "second": 28}
